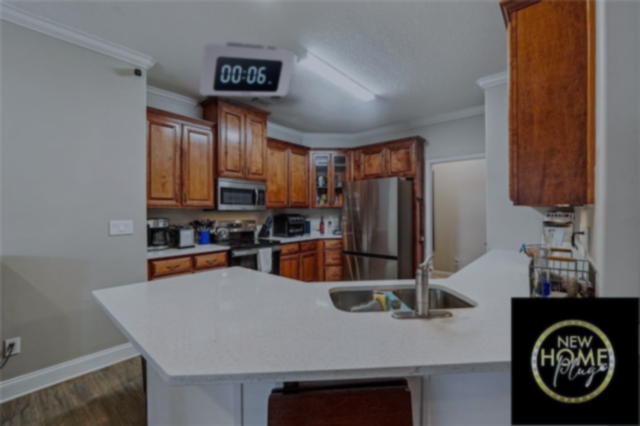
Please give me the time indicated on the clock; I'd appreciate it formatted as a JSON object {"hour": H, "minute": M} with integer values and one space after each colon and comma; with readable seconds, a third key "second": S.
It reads {"hour": 0, "minute": 6}
